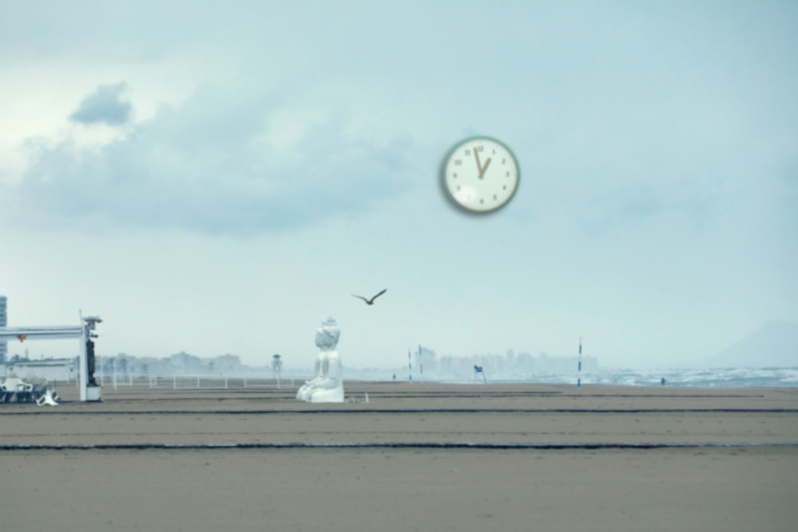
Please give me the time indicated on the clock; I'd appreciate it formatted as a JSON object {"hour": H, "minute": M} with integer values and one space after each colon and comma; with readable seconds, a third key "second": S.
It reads {"hour": 12, "minute": 58}
